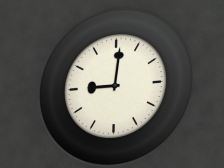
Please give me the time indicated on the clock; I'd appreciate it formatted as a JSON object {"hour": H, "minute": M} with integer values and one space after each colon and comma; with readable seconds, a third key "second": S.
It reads {"hour": 9, "minute": 1}
